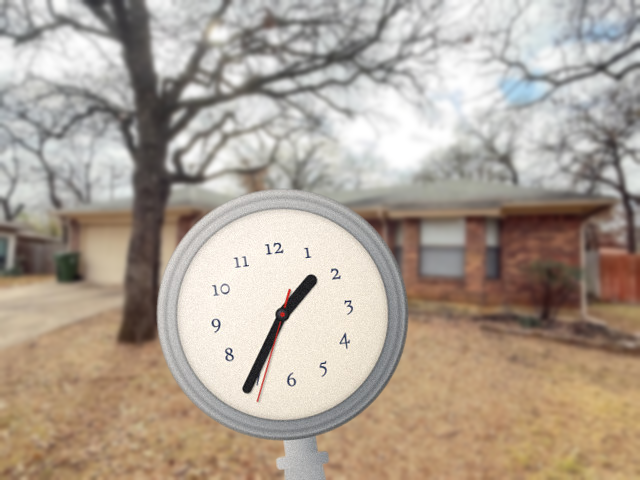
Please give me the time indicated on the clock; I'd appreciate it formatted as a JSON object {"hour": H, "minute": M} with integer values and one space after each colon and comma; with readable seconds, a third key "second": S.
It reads {"hour": 1, "minute": 35, "second": 34}
